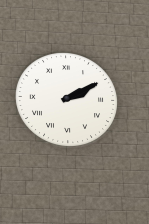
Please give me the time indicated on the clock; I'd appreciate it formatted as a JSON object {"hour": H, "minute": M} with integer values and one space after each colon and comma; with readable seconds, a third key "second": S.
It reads {"hour": 2, "minute": 10}
